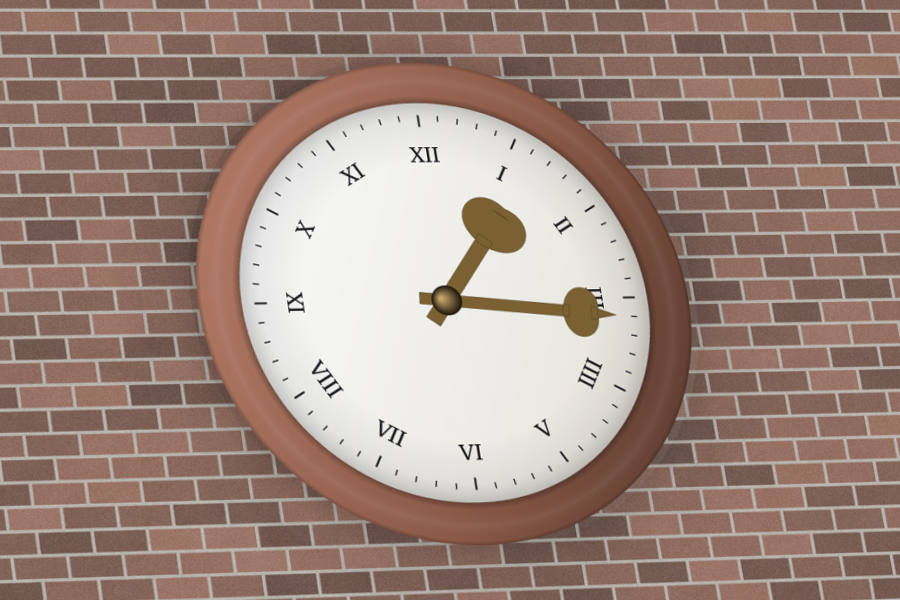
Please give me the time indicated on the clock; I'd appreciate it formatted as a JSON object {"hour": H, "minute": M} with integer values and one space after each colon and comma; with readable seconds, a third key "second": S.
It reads {"hour": 1, "minute": 16}
